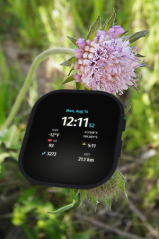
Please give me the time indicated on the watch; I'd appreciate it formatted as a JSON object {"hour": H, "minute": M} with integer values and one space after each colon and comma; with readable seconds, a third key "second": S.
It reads {"hour": 12, "minute": 11}
